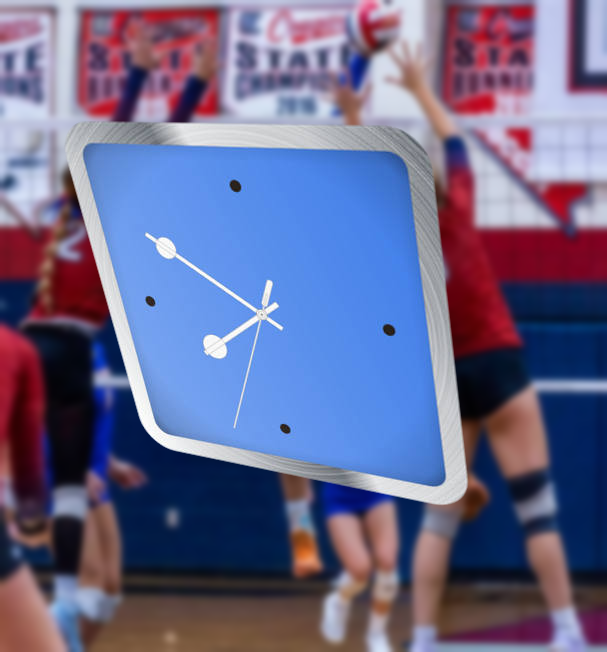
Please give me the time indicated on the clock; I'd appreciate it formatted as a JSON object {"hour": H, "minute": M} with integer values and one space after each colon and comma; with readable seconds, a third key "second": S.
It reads {"hour": 7, "minute": 50, "second": 34}
